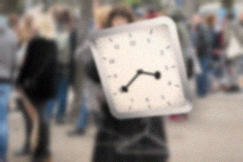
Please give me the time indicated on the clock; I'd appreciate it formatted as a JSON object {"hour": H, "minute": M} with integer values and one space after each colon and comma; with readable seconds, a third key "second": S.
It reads {"hour": 3, "minute": 39}
